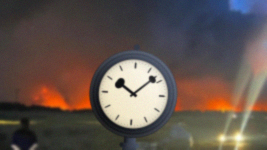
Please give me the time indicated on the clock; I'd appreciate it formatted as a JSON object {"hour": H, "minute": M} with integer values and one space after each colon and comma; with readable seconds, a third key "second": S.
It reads {"hour": 10, "minute": 8}
